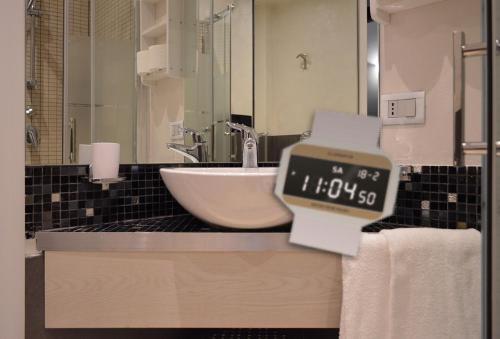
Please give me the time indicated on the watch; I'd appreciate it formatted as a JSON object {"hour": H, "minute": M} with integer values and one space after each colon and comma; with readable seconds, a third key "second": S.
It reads {"hour": 11, "minute": 4, "second": 50}
